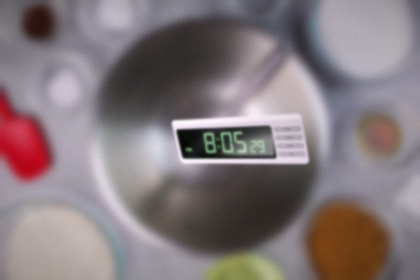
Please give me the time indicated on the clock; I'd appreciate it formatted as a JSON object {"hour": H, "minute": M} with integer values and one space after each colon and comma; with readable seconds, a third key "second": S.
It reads {"hour": 8, "minute": 5}
